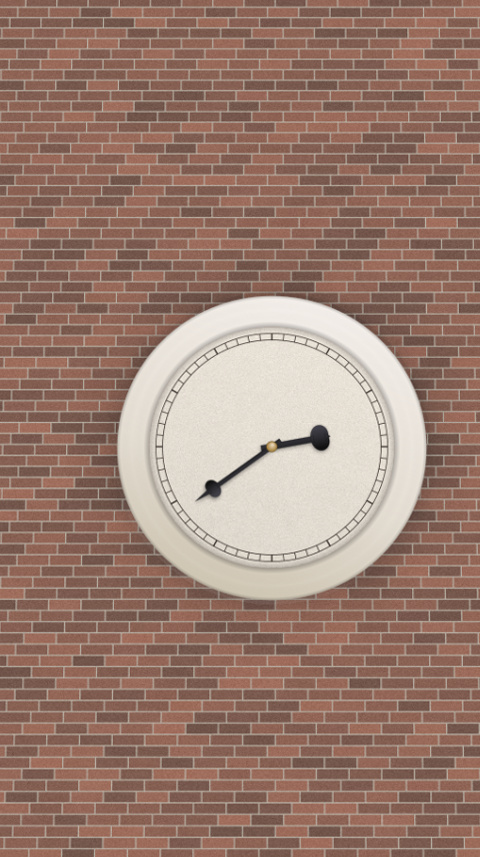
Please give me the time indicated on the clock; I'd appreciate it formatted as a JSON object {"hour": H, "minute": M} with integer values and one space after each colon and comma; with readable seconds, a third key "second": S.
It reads {"hour": 2, "minute": 39}
